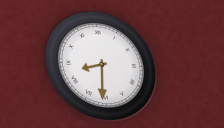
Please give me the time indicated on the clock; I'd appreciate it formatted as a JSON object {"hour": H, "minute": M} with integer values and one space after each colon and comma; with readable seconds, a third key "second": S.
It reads {"hour": 8, "minute": 31}
